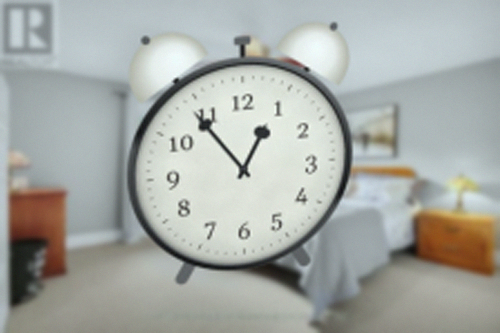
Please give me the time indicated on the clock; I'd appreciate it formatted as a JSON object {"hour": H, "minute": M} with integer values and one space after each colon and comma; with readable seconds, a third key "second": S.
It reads {"hour": 12, "minute": 54}
